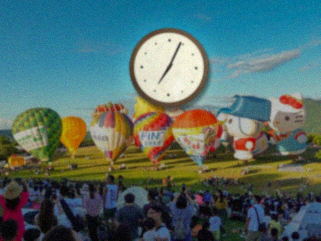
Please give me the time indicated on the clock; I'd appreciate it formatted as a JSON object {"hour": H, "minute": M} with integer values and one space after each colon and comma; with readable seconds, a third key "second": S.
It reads {"hour": 7, "minute": 4}
